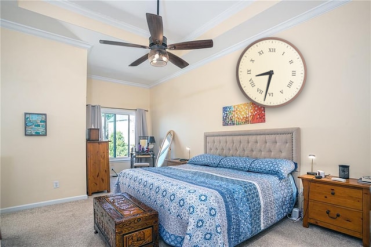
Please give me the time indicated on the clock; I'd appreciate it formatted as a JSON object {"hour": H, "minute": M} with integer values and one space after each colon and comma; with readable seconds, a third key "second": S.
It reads {"hour": 8, "minute": 32}
